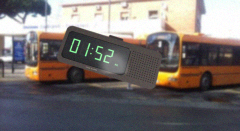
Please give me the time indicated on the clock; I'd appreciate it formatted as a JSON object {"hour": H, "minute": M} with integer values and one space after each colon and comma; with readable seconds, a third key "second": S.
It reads {"hour": 1, "minute": 52}
